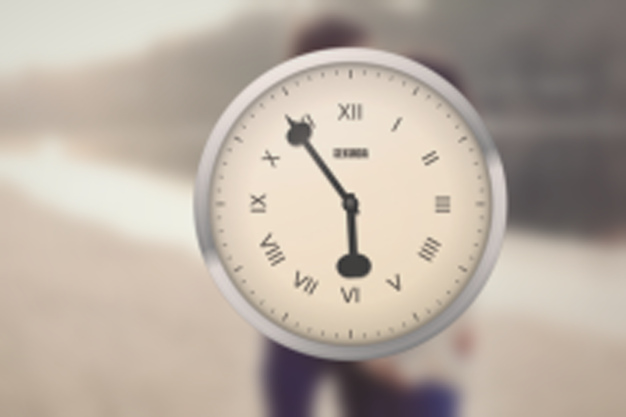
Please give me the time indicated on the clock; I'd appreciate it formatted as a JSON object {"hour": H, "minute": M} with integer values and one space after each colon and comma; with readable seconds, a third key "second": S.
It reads {"hour": 5, "minute": 54}
